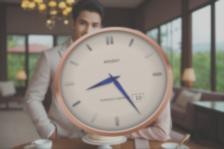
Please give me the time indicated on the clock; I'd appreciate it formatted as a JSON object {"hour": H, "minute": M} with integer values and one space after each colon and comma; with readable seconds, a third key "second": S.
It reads {"hour": 8, "minute": 25}
